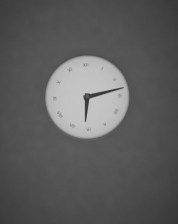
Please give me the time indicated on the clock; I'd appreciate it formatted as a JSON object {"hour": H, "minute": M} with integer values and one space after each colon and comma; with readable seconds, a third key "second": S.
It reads {"hour": 6, "minute": 13}
